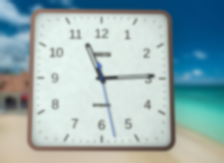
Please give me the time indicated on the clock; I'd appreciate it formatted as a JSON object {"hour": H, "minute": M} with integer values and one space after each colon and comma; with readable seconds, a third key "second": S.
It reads {"hour": 11, "minute": 14, "second": 28}
